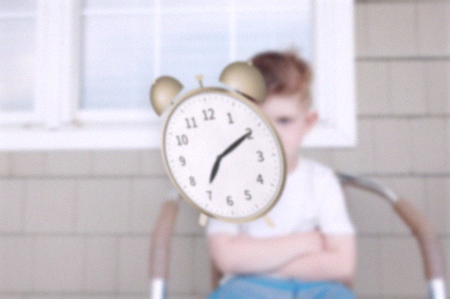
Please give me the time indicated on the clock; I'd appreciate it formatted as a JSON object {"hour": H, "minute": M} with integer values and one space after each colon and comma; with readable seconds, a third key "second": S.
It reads {"hour": 7, "minute": 10}
